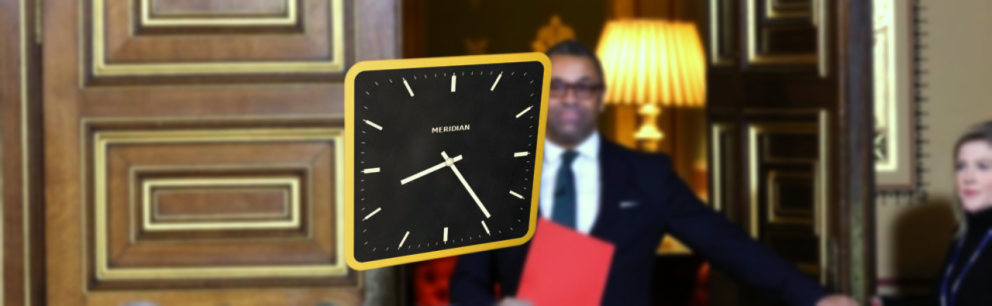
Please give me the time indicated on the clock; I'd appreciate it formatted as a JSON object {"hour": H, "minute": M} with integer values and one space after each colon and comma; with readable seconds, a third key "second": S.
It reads {"hour": 8, "minute": 24}
